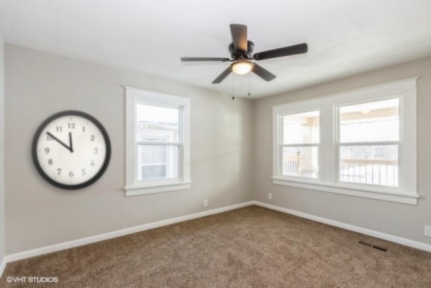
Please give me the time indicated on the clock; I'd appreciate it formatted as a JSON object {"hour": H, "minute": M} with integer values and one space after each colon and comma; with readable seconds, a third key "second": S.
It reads {"hour": 11, "minute": 51}
